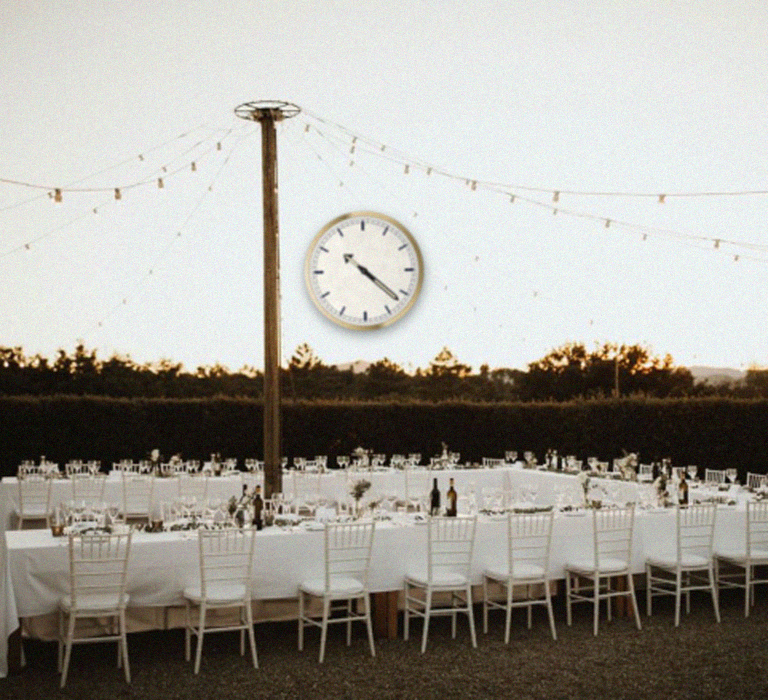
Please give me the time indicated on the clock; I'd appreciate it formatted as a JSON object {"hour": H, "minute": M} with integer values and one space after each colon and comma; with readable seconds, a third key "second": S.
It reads {"hour": 10, "minute": 22}
